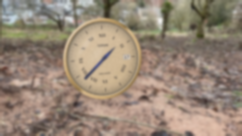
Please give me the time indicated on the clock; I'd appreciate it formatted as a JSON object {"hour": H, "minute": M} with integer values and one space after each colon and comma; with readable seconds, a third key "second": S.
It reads {"hour": 1, "minute": 38}
